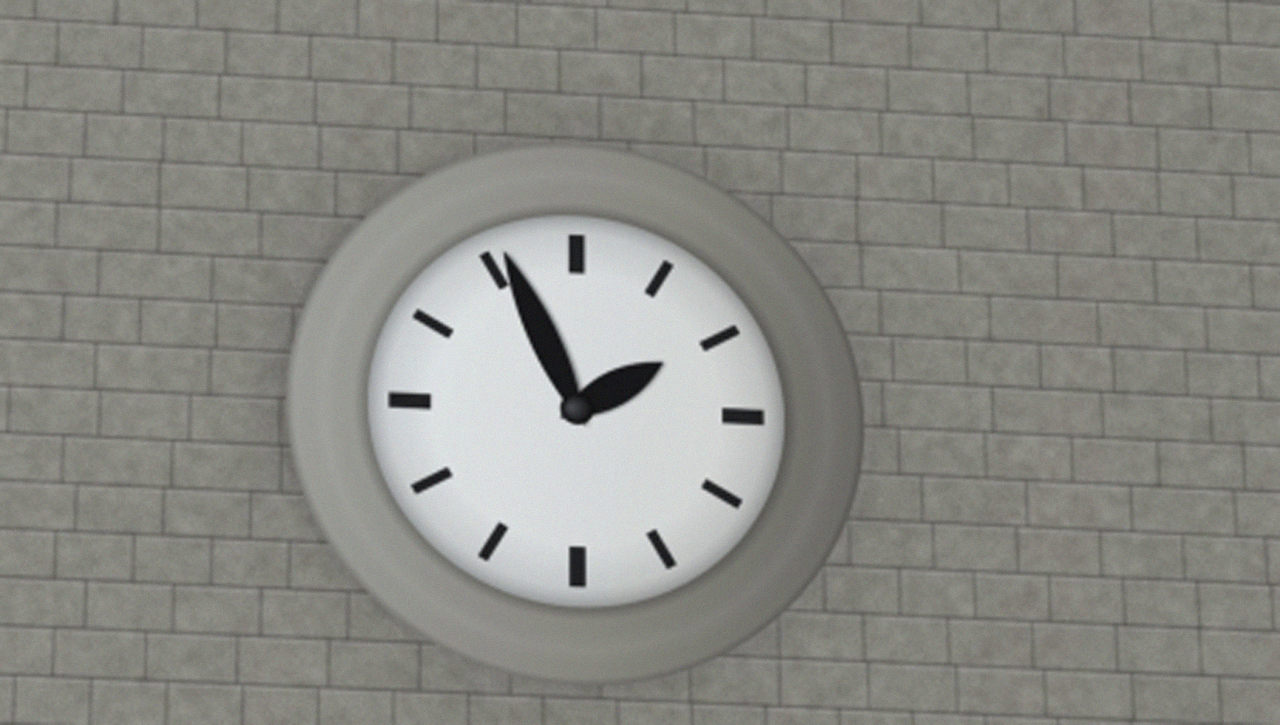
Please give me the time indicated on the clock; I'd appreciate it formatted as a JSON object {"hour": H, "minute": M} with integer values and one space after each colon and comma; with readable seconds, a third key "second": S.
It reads {"hour": 1, "minute": 56}
